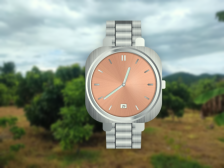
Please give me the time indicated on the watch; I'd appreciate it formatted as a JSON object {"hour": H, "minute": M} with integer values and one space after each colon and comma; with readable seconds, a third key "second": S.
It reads {"hour": 12, "minute": 39}
